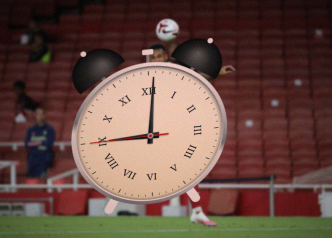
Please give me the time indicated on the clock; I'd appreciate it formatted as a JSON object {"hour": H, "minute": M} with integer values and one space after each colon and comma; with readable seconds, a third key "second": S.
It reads {"hour": 9, "minute": 0, "second": 45}
